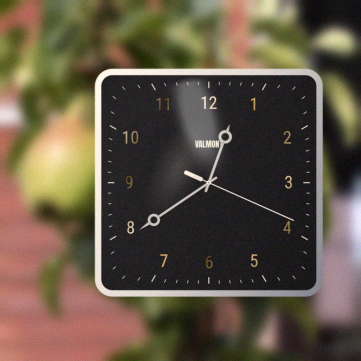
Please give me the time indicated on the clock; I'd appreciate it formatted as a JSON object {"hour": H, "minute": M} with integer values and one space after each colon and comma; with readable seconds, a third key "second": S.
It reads {"hour": 12, "minute": 39, "second": 19}
